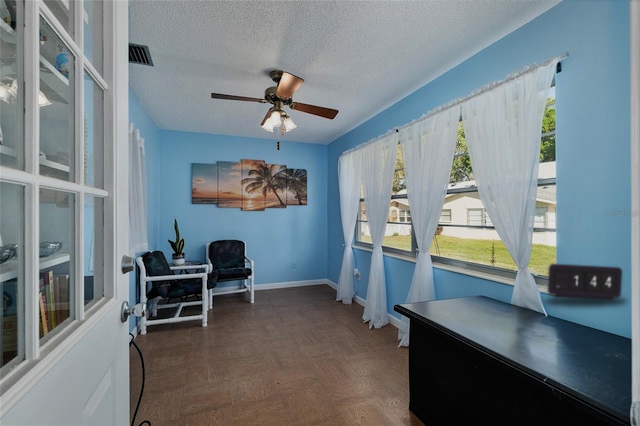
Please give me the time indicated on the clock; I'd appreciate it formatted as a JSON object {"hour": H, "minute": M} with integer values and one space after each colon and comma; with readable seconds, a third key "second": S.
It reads {"hour": 1, "minute": 44}
